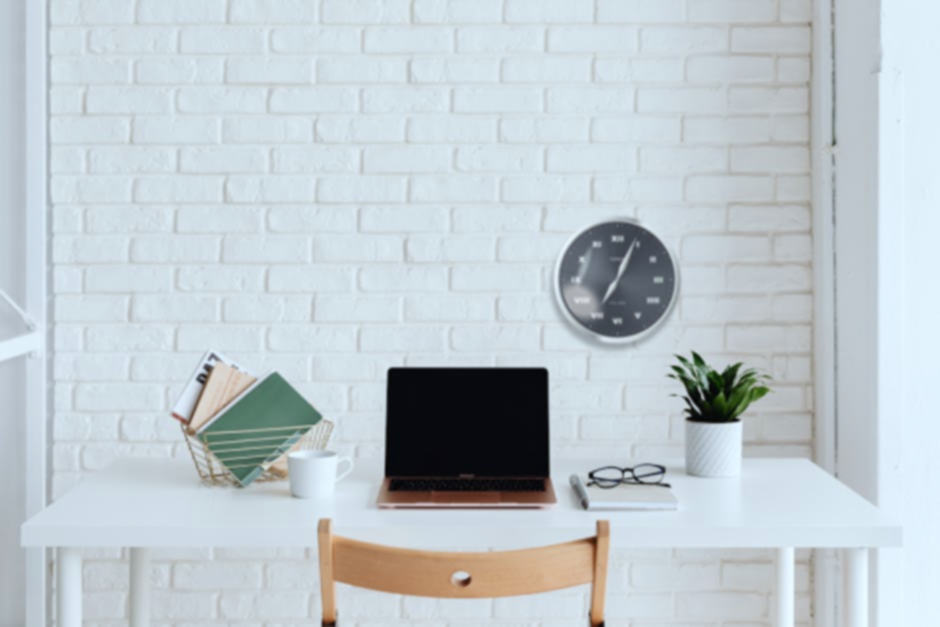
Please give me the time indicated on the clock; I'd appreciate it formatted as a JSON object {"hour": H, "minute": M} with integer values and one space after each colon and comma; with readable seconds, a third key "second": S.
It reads {"hour": 7, "minute": 4}
